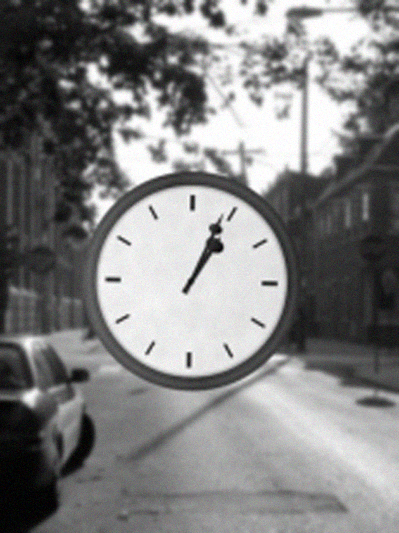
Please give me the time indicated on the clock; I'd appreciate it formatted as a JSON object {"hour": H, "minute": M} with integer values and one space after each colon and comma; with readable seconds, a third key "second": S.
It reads {"hour": 1, "minute": 4}
